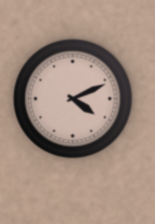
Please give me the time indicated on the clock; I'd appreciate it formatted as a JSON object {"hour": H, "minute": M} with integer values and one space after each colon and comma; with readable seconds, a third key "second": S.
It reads {"hour": 4, "minute": 11}
